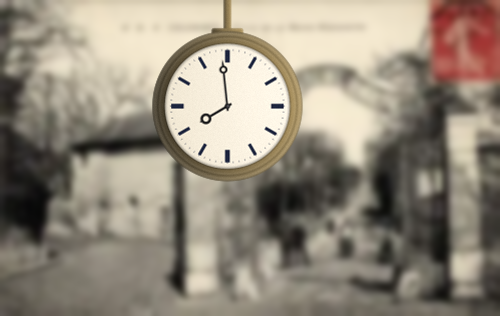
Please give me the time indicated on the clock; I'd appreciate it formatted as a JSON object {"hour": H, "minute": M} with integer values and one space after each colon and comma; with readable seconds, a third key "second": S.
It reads {"hour": 7, "minute": 59}
